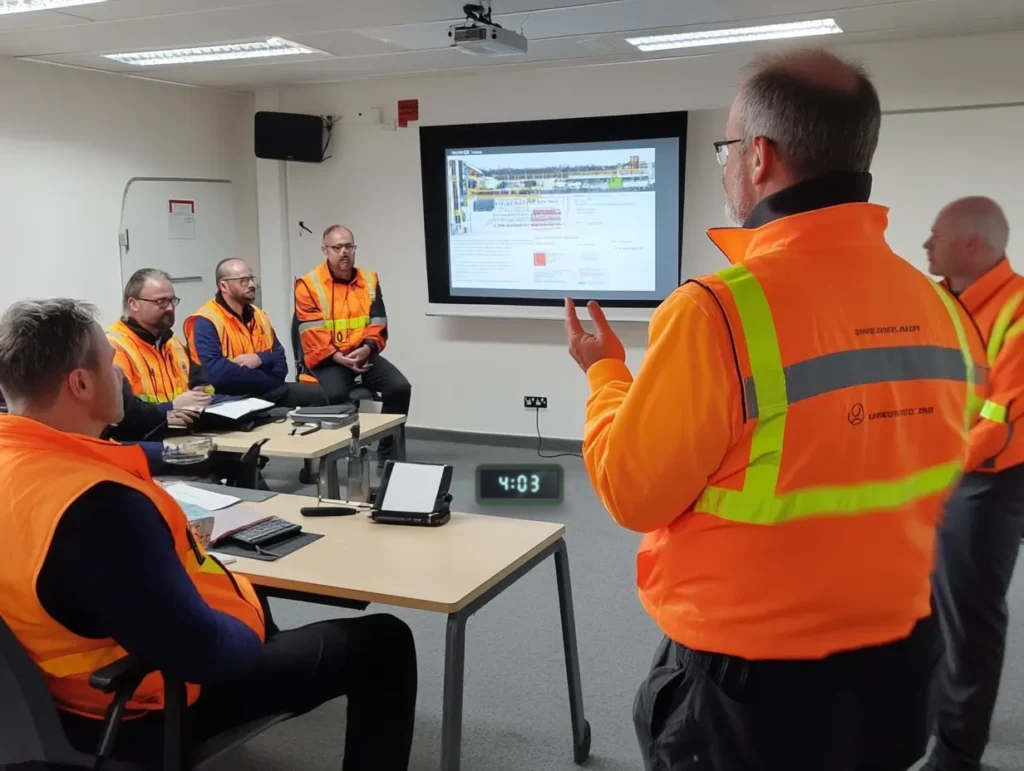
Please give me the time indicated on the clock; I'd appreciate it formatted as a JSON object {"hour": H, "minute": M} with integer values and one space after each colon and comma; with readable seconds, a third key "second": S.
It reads {"hour": 4, "minute": 3}
